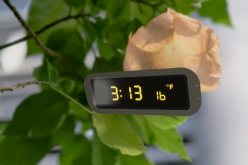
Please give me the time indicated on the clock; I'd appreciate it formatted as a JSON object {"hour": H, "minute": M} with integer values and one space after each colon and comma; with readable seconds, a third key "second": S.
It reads {"hour": 3, "minute": 13}
